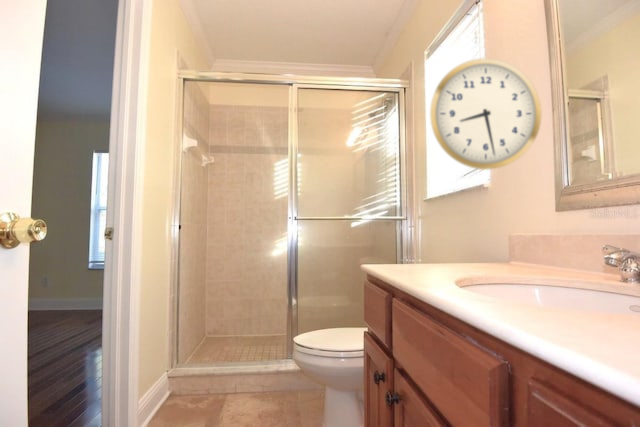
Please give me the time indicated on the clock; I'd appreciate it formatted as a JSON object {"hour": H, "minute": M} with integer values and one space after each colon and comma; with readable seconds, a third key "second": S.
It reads {"hour": 8, "minute": 28}
